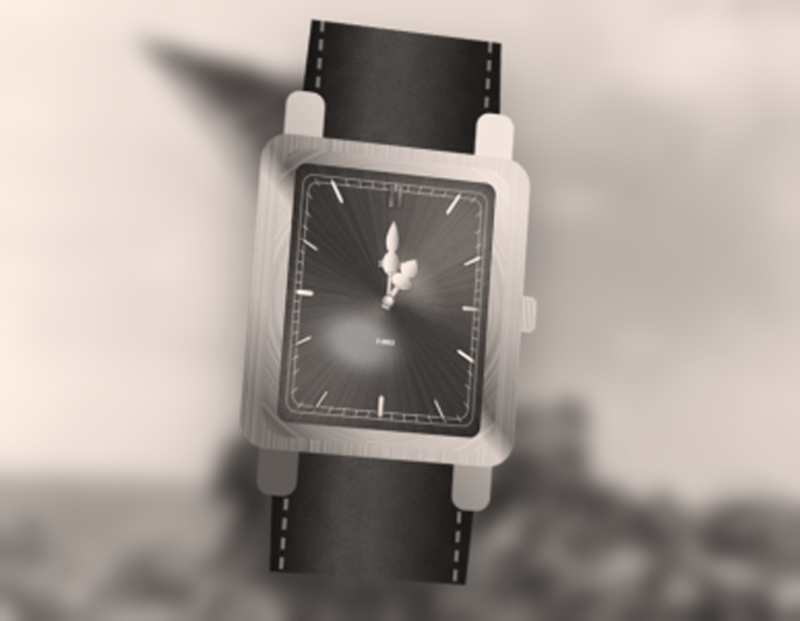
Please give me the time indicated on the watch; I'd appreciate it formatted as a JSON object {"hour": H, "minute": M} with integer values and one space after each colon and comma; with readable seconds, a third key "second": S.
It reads {"hour": 1, "minute": 0}
